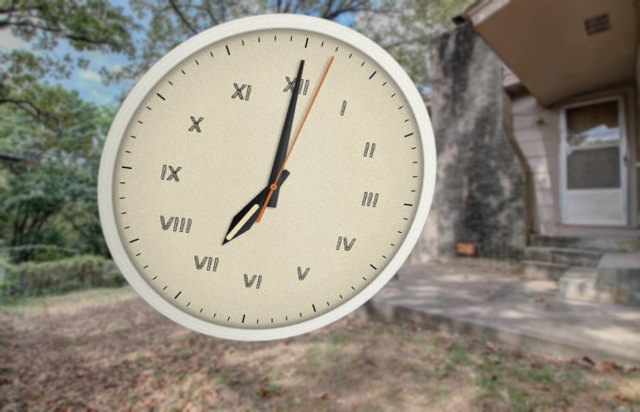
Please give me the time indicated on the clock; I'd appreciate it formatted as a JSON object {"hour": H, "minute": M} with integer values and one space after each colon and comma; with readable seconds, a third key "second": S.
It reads {"hour": 7, "minute": 0, "second": 2}
